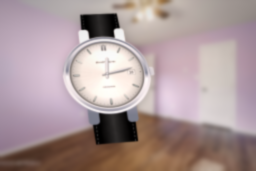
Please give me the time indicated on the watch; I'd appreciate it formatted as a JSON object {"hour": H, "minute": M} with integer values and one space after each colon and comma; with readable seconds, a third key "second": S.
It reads {"hour": 12, "minute": 13}
